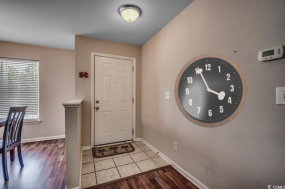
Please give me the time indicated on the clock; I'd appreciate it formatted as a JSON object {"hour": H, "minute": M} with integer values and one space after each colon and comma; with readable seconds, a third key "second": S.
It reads {"hour": 3, "minute": 56}
